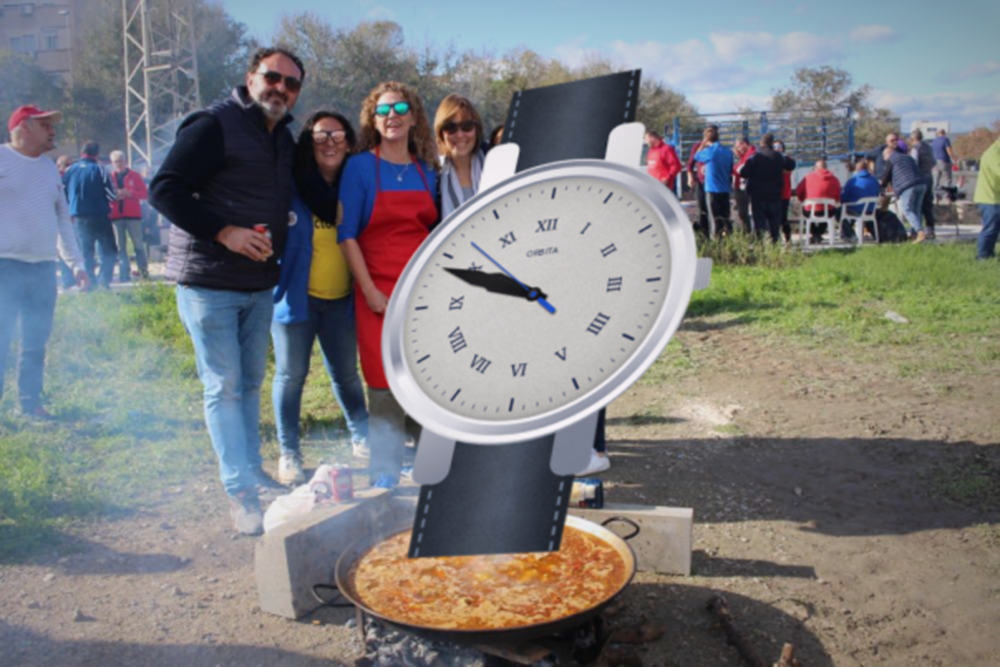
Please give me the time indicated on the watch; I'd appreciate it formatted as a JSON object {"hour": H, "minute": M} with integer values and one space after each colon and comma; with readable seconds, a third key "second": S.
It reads {"hour": 9, "minute": 48, "second": 52}
